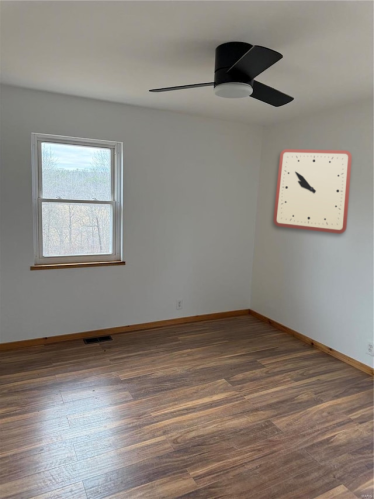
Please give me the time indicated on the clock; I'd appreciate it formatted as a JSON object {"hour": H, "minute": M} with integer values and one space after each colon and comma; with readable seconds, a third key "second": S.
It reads {"hour": 9, "minute": 52}
